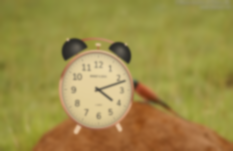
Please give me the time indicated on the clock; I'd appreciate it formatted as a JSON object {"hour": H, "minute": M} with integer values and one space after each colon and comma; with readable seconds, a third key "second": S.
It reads {"hour": 4, "minute": 12}
